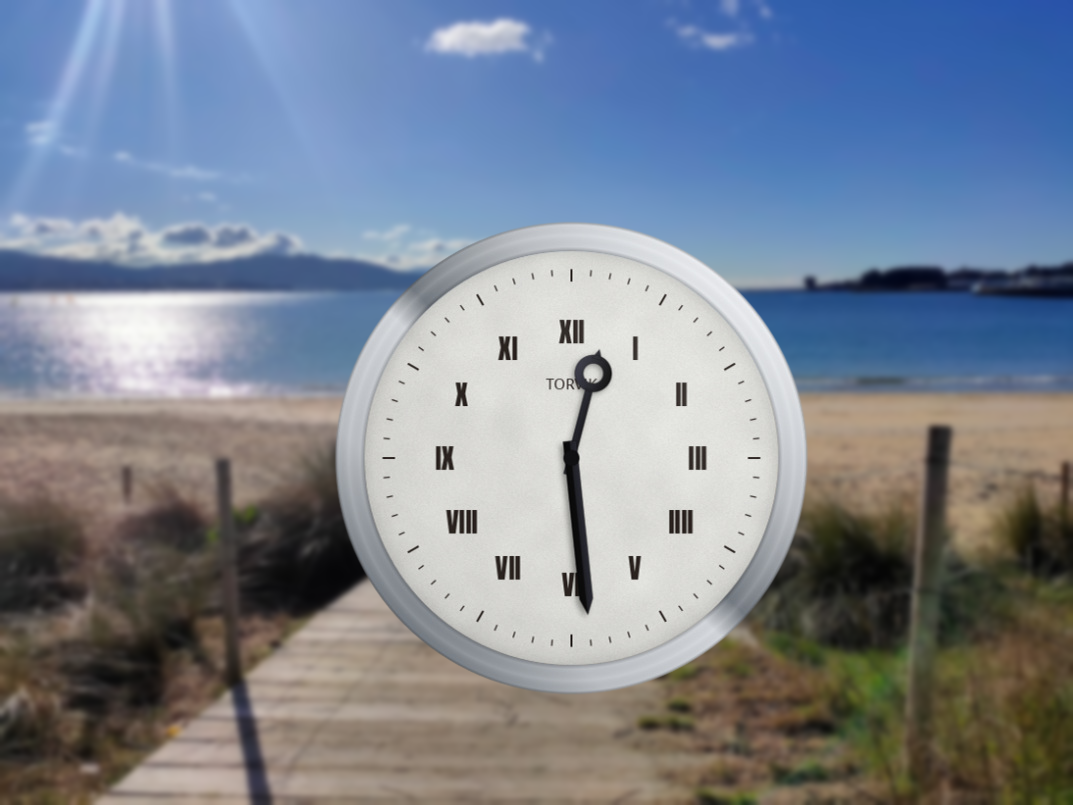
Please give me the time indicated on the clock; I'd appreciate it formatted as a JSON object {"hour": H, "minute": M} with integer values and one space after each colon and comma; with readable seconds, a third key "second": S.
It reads {"hour": 12, "minute": 29}
